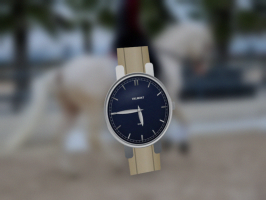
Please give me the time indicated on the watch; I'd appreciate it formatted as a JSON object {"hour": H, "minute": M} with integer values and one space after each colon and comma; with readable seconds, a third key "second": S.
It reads {"hour": 5, "minute": 45}
